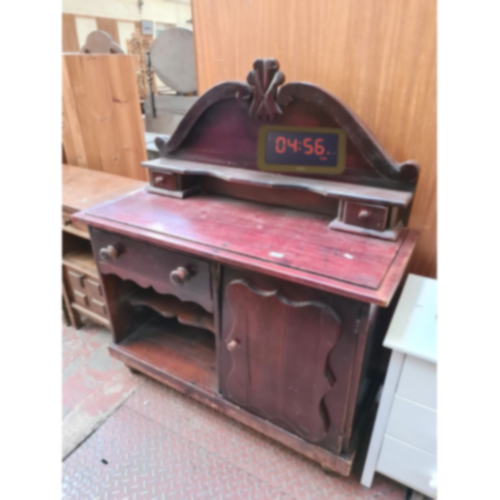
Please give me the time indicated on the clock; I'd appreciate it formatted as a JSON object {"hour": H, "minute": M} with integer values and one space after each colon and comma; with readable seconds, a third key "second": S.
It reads {"hour": 4, "minute": 56}
